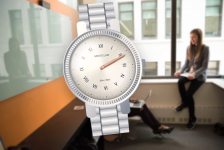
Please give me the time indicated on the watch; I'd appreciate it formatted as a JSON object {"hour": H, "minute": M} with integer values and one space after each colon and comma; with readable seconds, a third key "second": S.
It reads {"hour": 2, "minute": 11}
